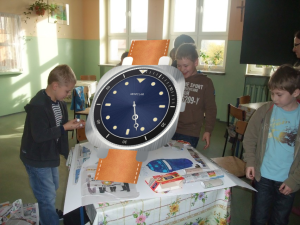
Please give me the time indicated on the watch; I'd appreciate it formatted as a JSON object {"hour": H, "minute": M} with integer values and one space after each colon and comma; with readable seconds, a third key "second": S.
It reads {"hour": 5, "minute": 27}
